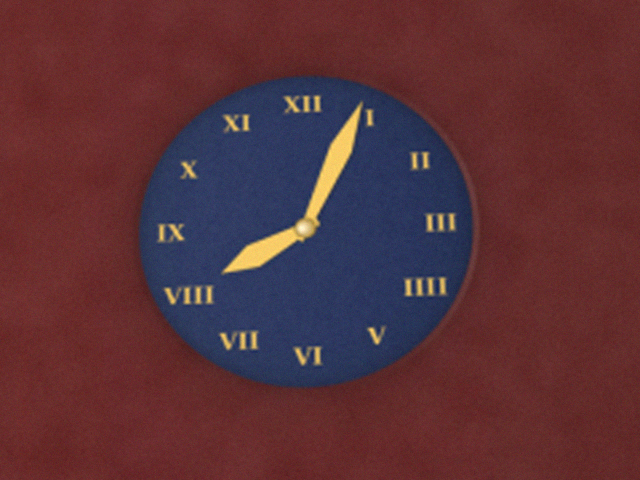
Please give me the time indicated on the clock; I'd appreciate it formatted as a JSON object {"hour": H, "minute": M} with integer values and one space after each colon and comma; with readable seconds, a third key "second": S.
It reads {"hour": 8, "minute": 4}
